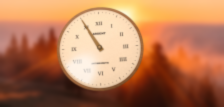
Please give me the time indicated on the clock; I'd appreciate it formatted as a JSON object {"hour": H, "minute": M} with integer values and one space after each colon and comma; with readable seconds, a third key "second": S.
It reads {"hour": 10, "minute": 55}
